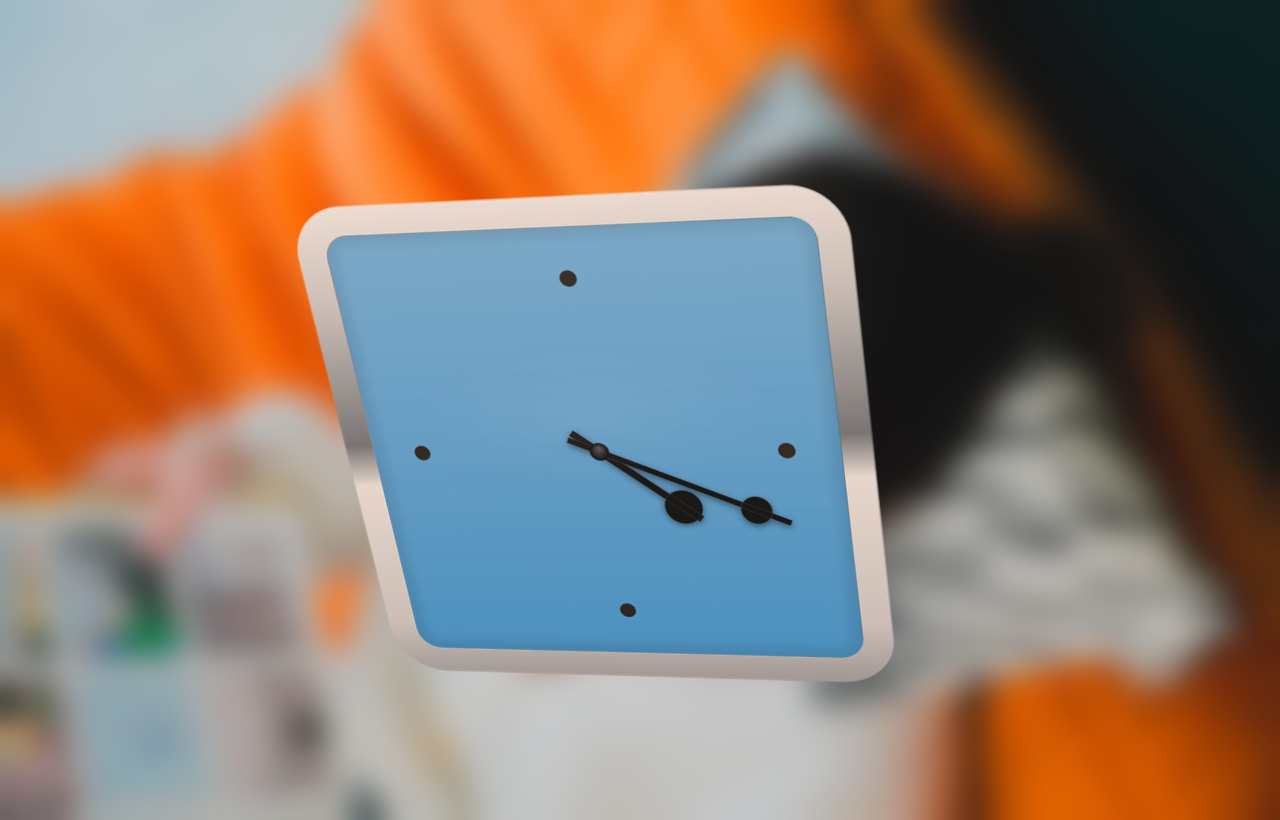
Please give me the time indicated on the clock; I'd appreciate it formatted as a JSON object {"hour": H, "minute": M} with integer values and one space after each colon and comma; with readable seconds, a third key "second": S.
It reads {"hour": 4, "minute": 19}
